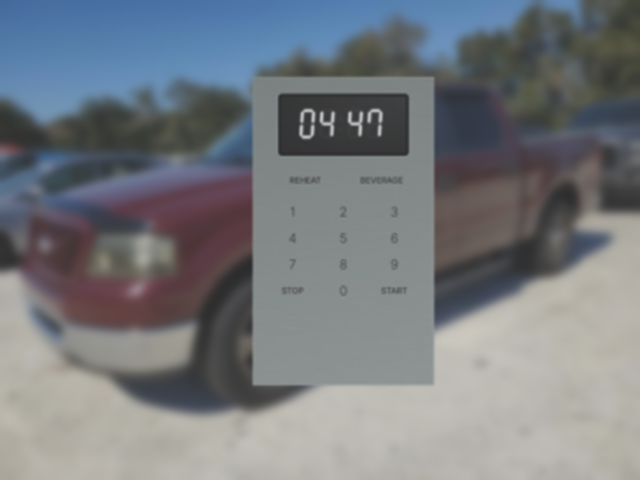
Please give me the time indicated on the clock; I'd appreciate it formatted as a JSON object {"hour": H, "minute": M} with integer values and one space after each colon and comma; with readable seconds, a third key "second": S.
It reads {"hour": 4, "minute": 47}
